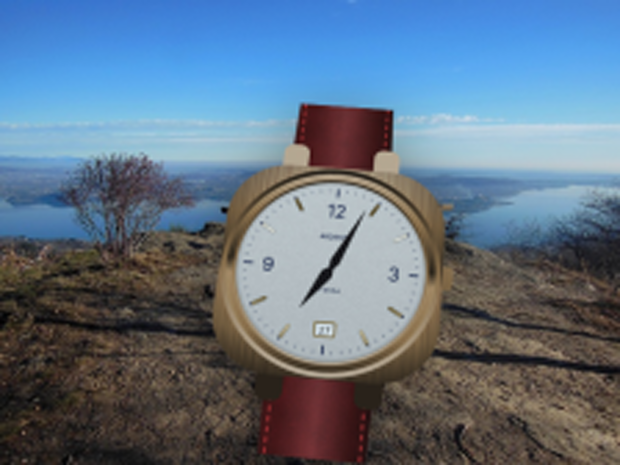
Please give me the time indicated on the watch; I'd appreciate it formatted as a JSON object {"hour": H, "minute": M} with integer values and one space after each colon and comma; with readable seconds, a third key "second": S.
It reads {"hour": 7, "minute": 4}
